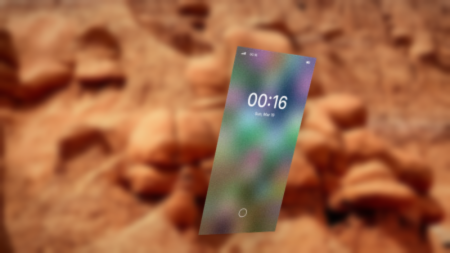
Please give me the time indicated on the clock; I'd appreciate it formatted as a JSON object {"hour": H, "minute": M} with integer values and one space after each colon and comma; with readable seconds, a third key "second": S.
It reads {"hour": 0, "minute": 16}
